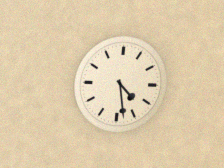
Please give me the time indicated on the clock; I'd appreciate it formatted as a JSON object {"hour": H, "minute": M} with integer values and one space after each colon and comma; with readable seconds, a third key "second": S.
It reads {"hour": 4, "minute": 28}
